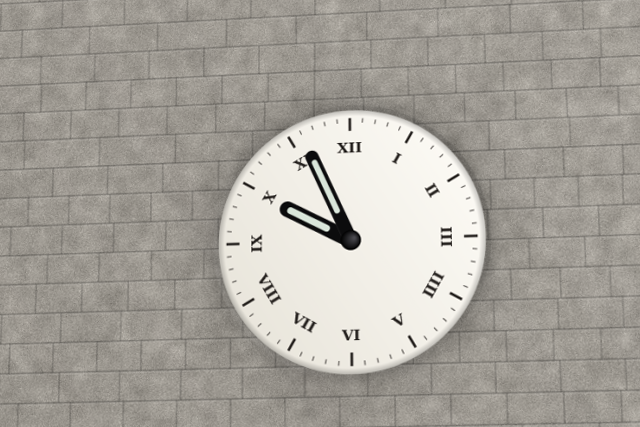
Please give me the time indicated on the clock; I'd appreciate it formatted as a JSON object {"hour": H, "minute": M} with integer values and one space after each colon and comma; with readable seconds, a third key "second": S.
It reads {"hour": 9, "minute": 56}
